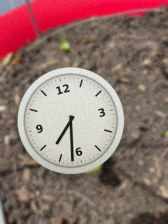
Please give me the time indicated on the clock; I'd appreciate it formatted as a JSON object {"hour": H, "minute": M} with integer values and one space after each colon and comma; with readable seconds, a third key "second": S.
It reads {"hour": 7, "minute": 32}
